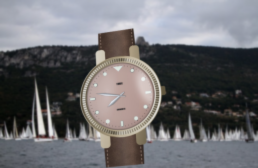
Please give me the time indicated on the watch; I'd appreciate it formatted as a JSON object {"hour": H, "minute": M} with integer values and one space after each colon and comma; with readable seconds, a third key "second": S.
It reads {"hour": 7, "minute": 47}
